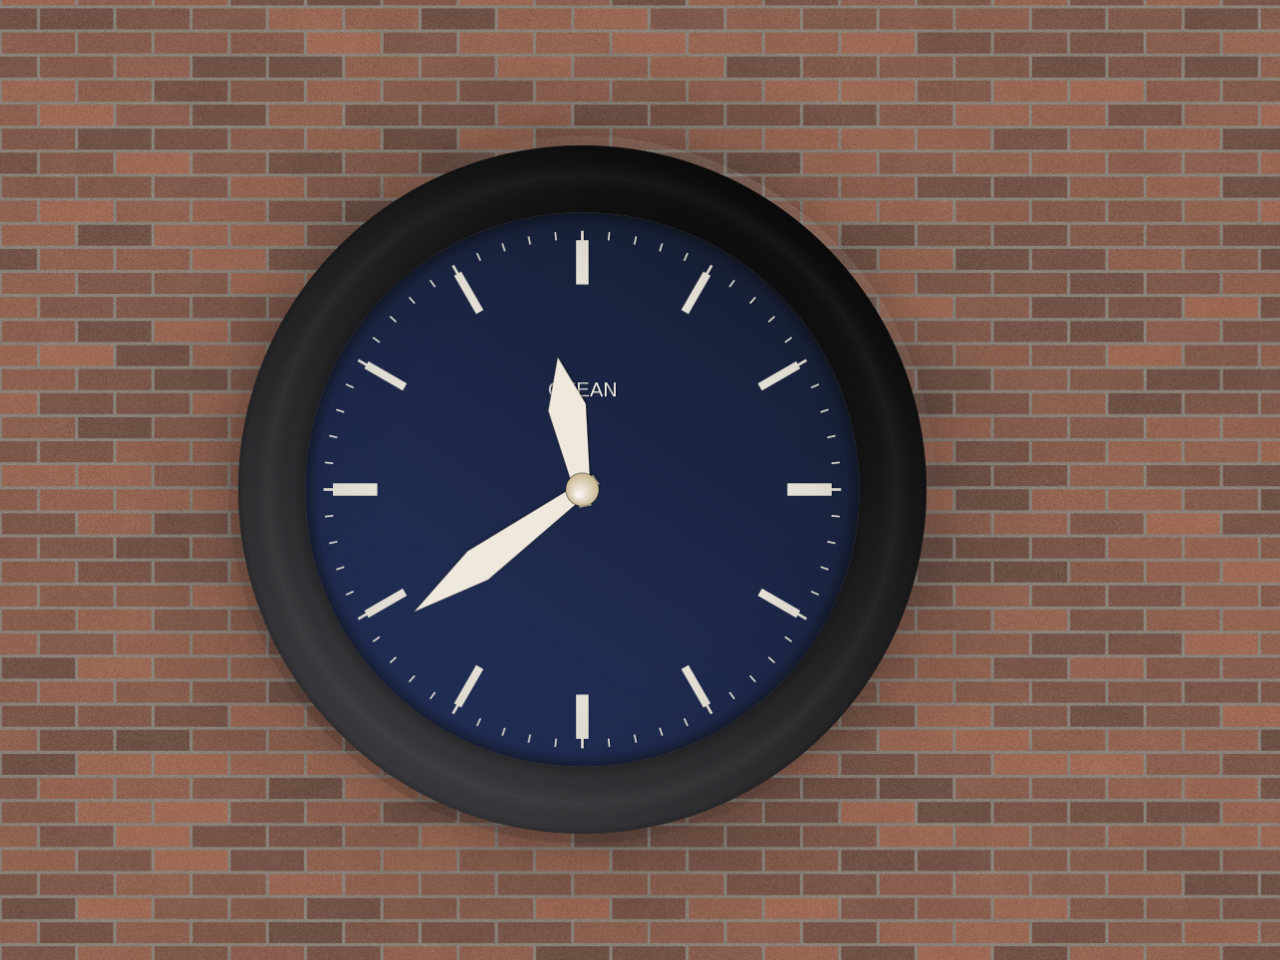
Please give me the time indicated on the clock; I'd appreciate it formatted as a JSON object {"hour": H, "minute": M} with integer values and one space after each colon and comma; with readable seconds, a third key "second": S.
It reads {"hour": 11, "minute": 39}
